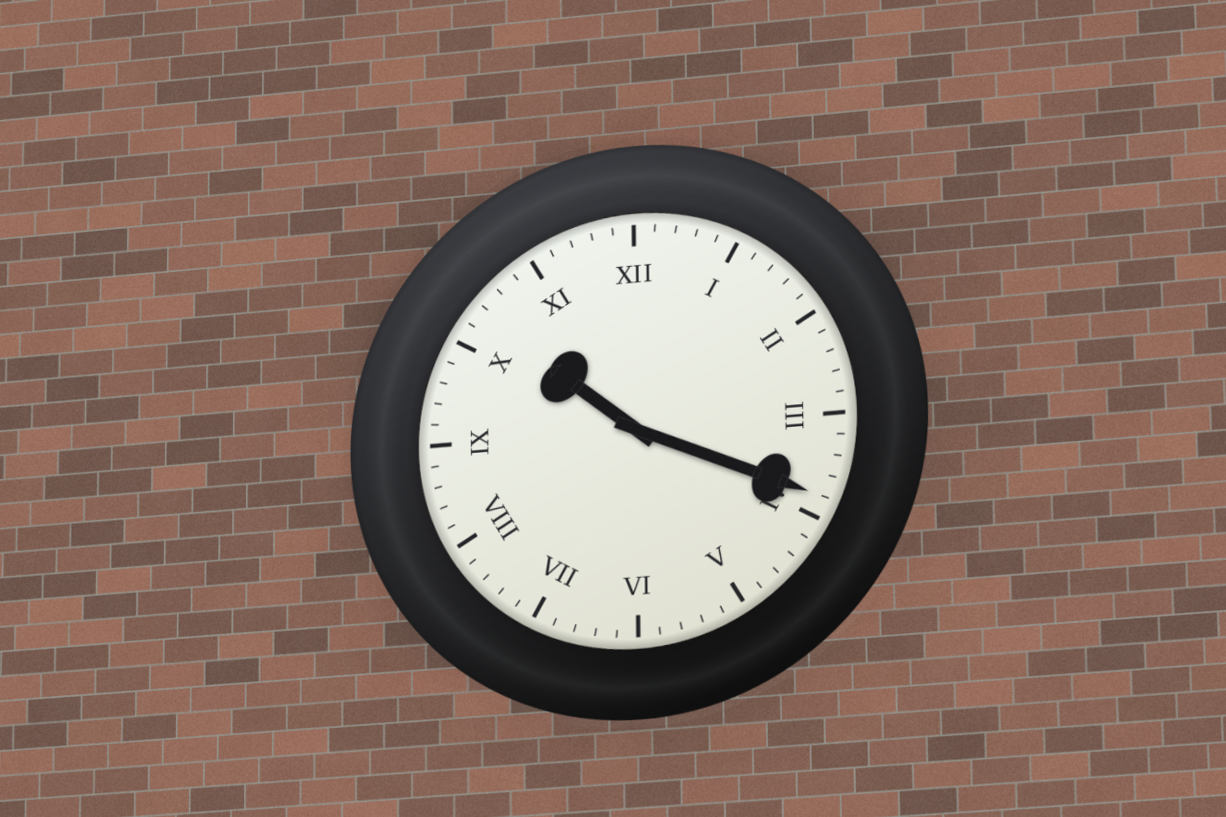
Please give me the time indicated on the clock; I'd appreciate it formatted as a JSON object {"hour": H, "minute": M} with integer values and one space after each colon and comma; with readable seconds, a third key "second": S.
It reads {"hour": 10, "minute": 19}
